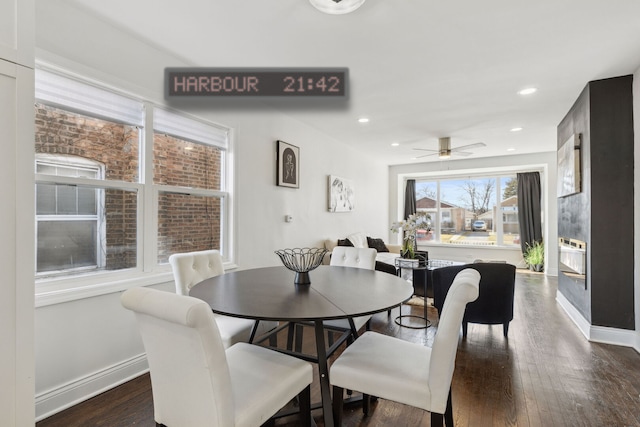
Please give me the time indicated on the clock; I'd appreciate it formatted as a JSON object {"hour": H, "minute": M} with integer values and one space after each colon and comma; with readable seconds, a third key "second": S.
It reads {"hour": 21, "minute": 42}
